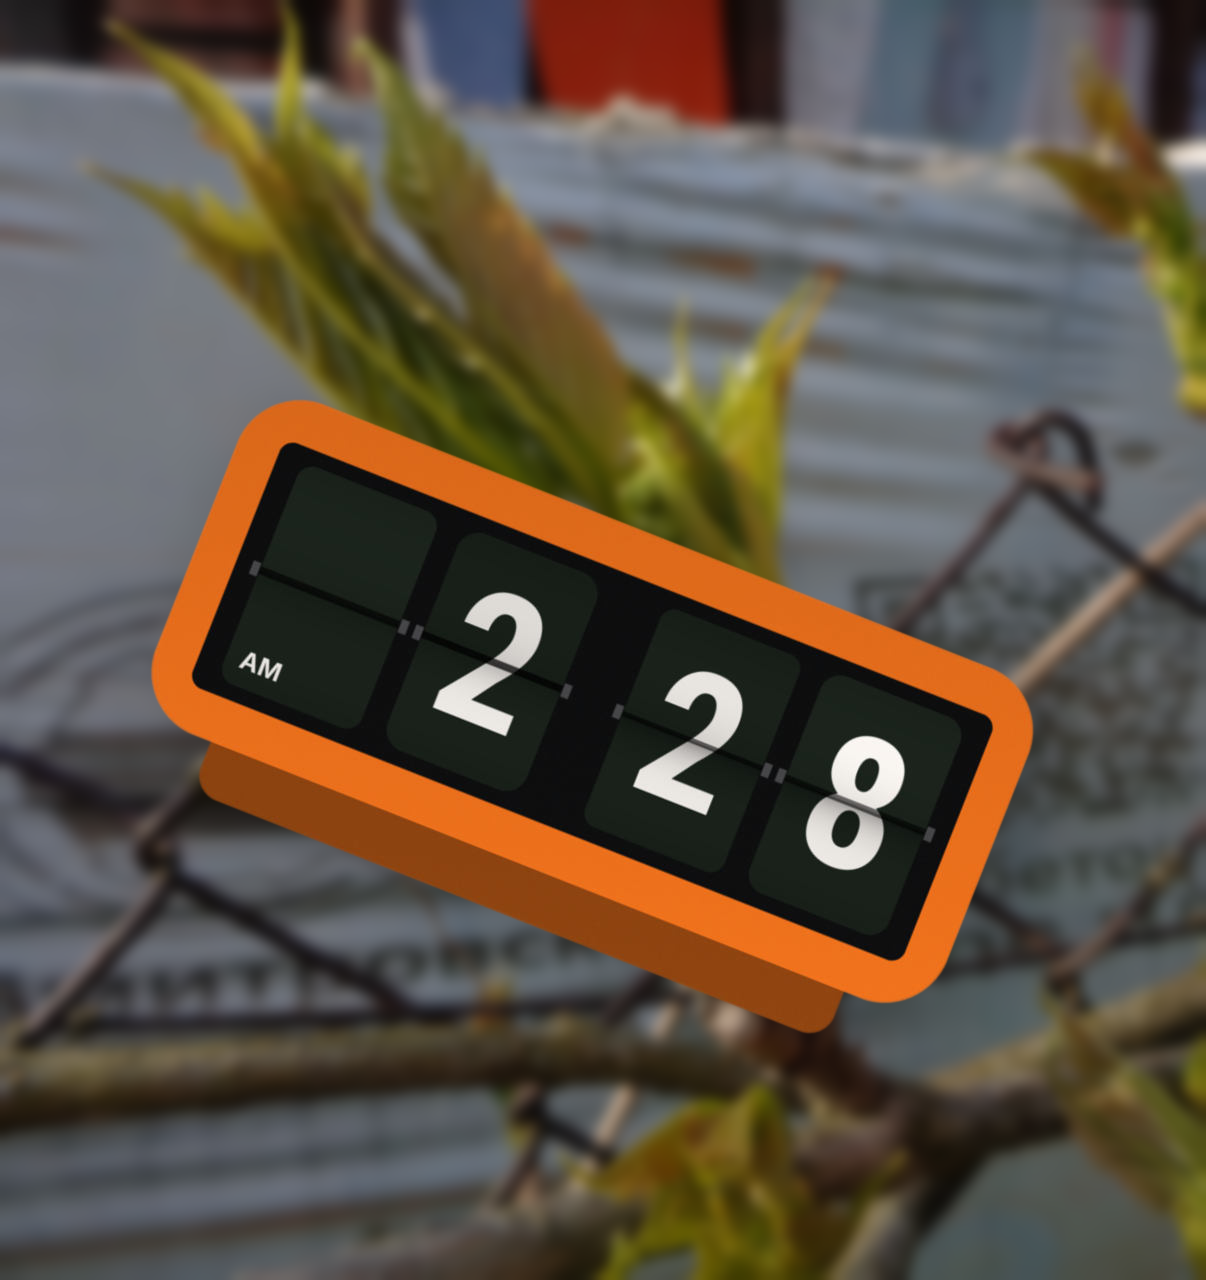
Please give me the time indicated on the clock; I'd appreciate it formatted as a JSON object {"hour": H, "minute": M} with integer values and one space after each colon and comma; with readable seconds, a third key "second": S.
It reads {"hour": 2, "minute": 28}
